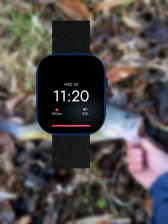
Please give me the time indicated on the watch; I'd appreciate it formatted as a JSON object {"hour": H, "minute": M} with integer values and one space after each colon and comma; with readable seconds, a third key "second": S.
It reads {"hour": 11, "minute": 20}
